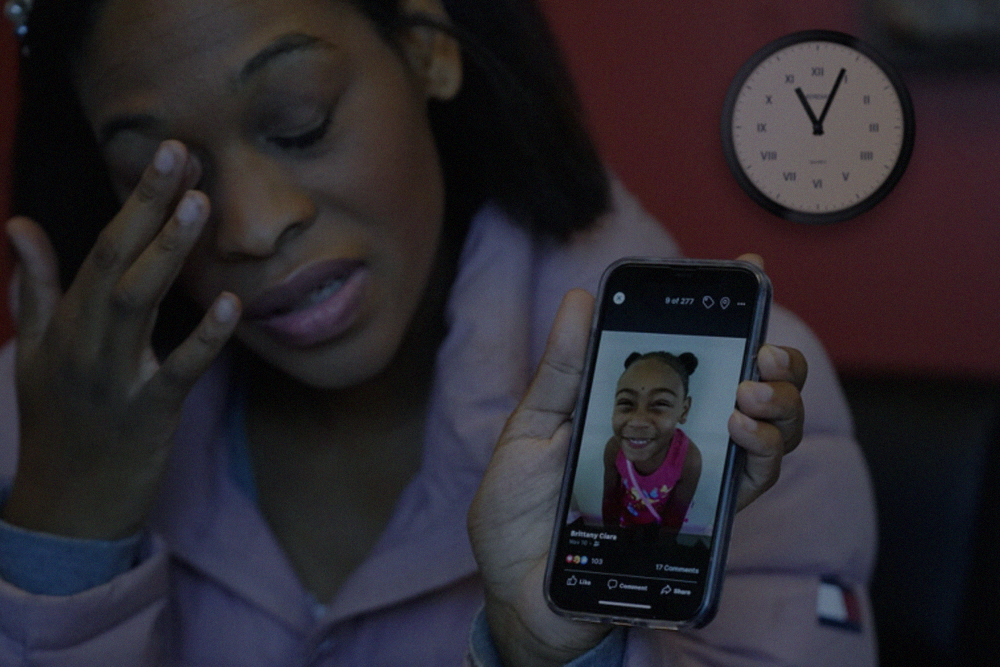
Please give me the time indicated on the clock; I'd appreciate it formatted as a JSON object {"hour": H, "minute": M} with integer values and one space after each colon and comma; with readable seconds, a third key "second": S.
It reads {"hour": 11, "minute": 4}
